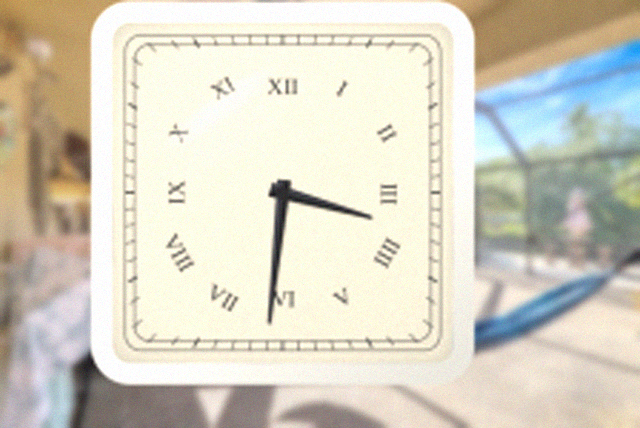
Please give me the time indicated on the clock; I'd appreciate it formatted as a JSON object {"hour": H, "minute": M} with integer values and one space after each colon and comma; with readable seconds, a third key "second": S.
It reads {"hour": 3, "minute": 31}
